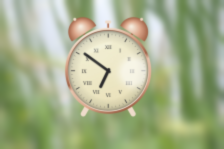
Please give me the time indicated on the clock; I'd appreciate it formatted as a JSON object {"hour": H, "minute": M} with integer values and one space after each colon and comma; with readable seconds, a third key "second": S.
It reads {"hour": 6, "minute": 51}
